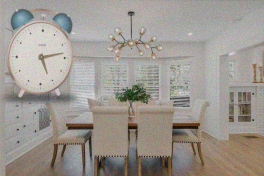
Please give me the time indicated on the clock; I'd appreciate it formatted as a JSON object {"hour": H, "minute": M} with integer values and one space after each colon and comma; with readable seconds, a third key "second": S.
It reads {"hour": 5, "minute": 13}
